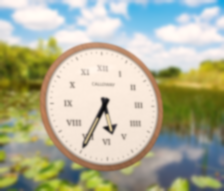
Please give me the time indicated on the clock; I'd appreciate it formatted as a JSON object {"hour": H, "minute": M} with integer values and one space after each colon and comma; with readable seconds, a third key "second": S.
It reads {"hour": 5, "minute": 35}
